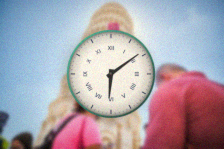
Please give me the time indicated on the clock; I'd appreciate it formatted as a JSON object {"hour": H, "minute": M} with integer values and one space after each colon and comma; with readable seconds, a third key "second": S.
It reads {"hour": 6, "minute": 9}
